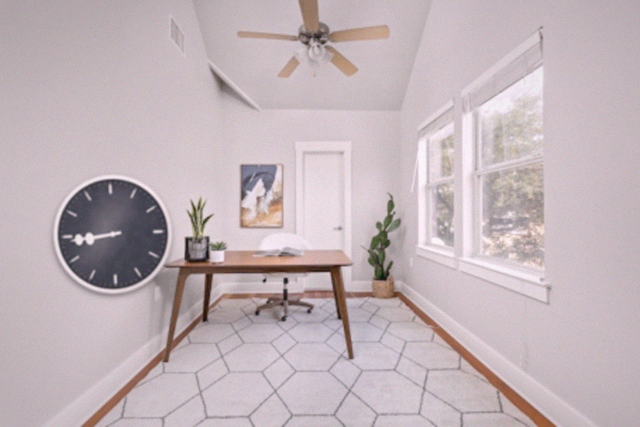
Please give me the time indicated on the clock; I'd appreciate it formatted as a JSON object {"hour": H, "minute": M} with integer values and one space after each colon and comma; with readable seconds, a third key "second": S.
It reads {"hour": 8, "minute": 44}
